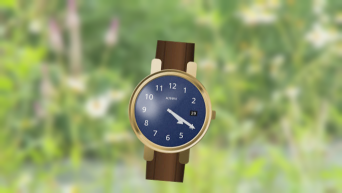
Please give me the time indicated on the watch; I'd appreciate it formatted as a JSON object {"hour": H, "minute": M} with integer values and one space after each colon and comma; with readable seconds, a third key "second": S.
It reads {"hour": 4, "minute": 20}
